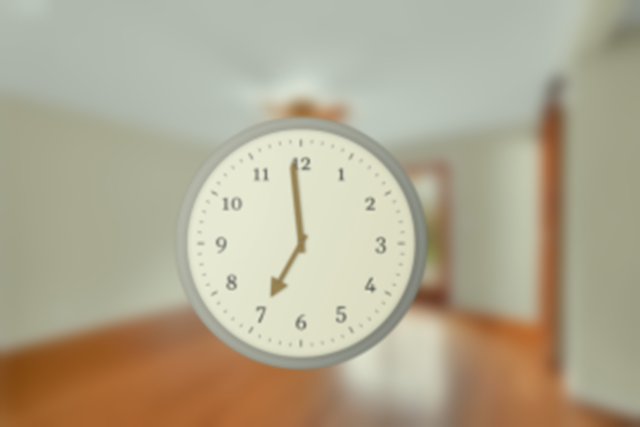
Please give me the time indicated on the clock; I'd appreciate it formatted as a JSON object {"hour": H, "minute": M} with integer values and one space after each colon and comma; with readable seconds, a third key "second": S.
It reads {"hour": 6, "minute": 59}
